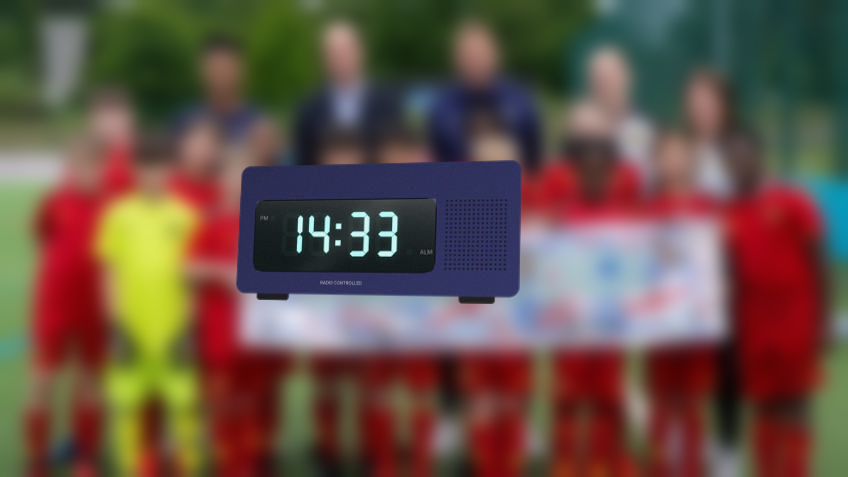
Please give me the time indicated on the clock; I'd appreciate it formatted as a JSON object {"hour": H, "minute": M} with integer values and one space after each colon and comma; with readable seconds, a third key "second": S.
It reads {"hour": 14, "minute": 33}
